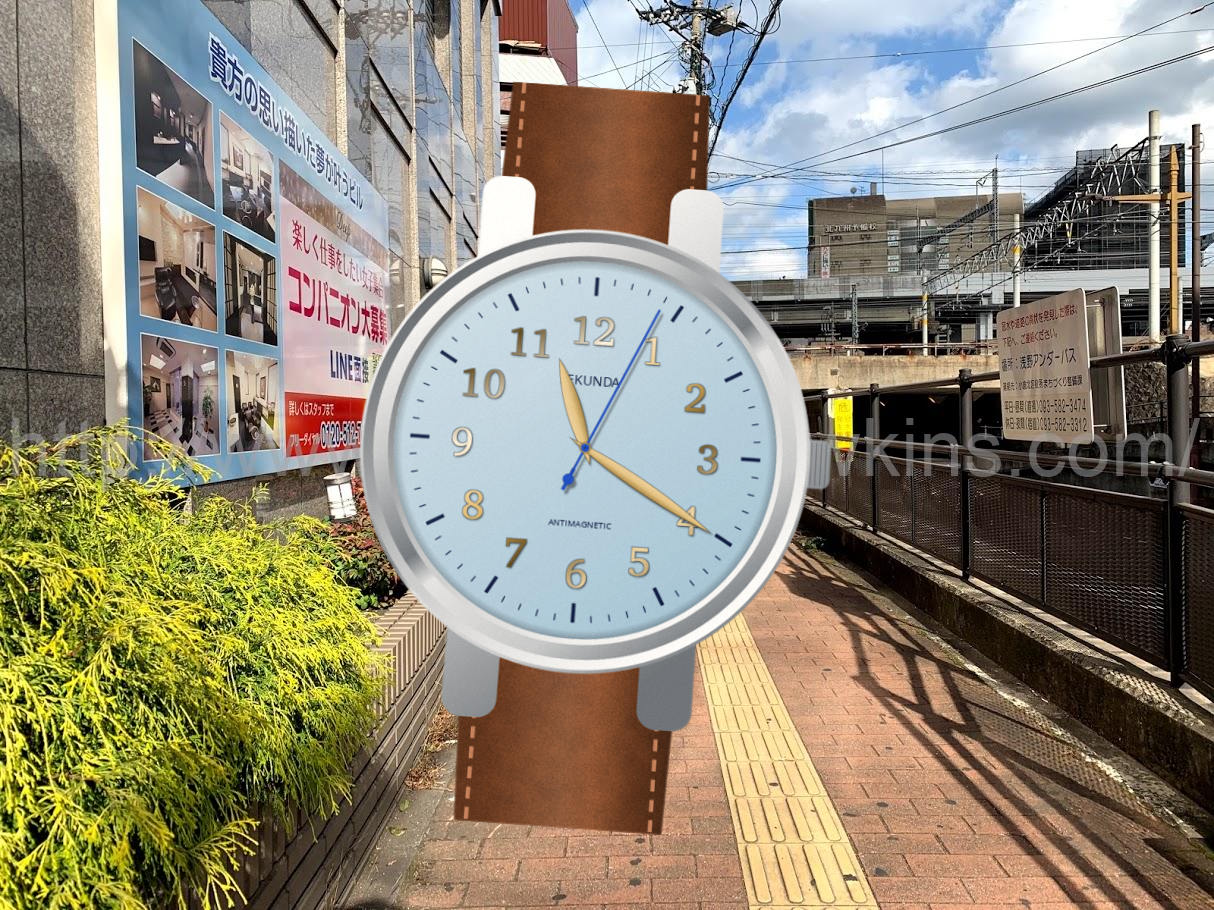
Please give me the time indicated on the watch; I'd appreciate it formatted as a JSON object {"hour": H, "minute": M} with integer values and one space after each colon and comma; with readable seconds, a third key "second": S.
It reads {"hour": 11, "minute": 20, "second": 4}
